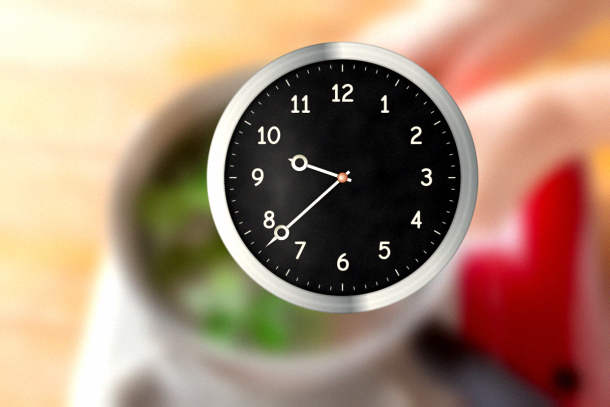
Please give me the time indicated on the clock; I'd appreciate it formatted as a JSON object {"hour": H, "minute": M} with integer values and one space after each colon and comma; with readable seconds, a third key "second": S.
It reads {"hour": 9, "minute": 38}
